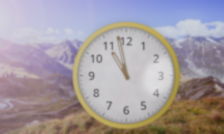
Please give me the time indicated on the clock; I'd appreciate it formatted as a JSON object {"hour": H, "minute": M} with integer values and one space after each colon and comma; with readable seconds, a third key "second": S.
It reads {"hour": 10, "minute": 58}
